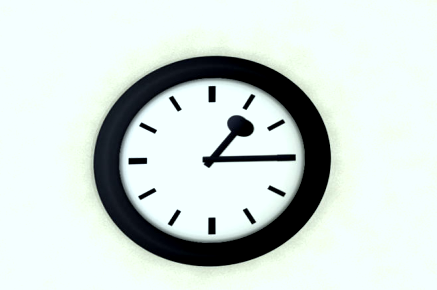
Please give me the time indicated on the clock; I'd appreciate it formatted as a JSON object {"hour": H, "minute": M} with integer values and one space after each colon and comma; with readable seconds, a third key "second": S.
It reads {"hour": 1, "minute": 15}
